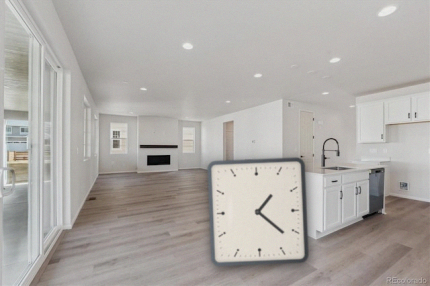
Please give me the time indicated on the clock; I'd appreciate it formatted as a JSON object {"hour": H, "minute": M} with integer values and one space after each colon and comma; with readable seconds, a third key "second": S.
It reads {"hour": 1, "minute": 22}
